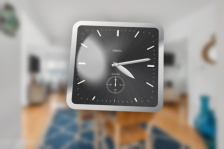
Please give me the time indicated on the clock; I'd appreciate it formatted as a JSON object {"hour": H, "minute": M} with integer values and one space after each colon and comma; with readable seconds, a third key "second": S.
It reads {"hour": 4, "minute": 13}
